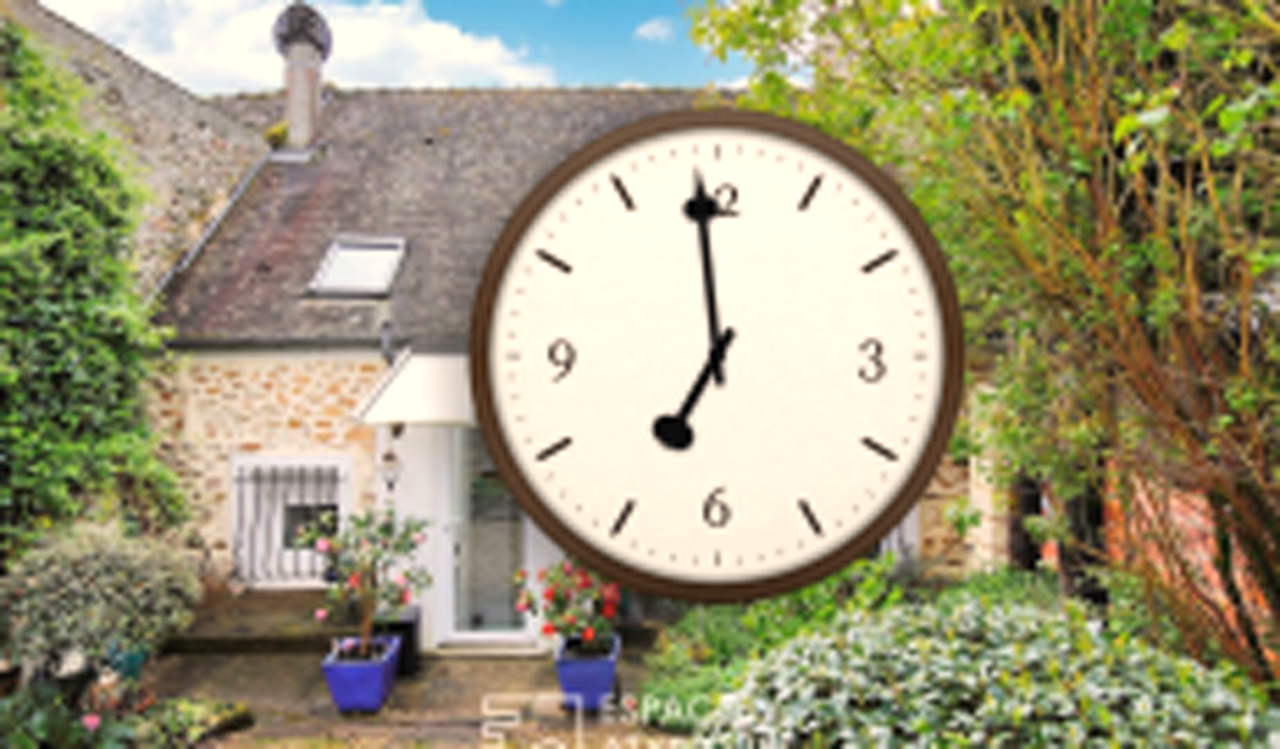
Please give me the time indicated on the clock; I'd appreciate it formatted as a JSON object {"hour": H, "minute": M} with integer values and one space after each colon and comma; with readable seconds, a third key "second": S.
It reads {"hour": 6, "minute": 59}
